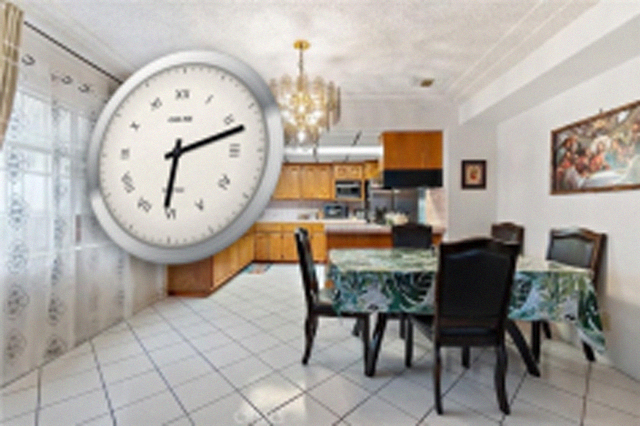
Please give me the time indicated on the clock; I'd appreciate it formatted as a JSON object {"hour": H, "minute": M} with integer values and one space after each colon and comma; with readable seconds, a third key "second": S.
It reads {"hour": 6, "minute": 12}
